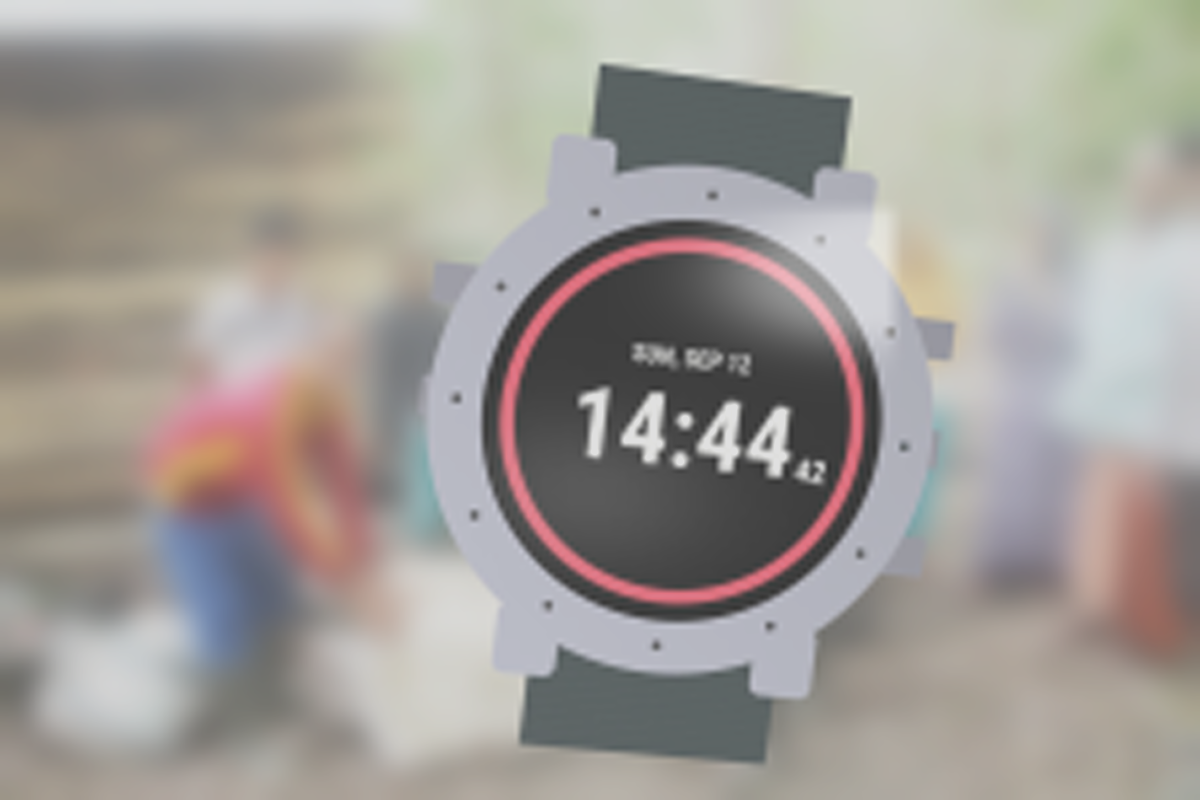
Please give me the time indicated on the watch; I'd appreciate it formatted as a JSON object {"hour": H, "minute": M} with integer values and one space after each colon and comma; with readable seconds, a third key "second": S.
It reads {"hour": 14, "minute": 44}
